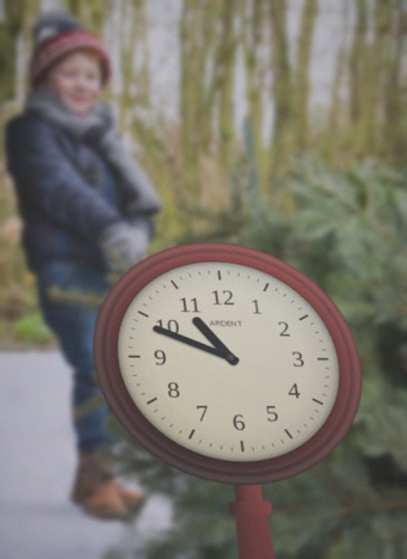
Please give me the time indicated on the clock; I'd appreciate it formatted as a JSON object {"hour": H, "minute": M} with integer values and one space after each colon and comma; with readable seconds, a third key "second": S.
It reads {"hour": 10, "minute": 49}
